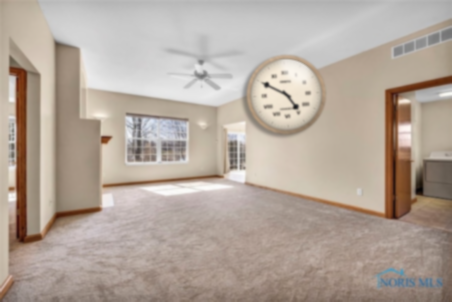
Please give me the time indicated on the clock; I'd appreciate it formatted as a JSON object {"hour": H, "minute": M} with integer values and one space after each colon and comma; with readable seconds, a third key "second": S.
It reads {"hour": 4, "minute": 50}
